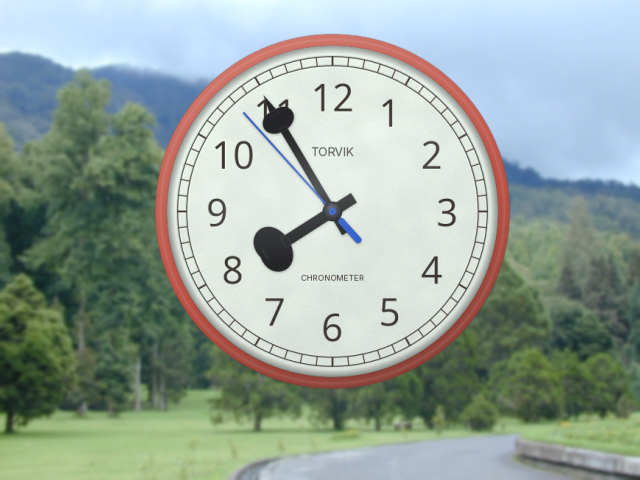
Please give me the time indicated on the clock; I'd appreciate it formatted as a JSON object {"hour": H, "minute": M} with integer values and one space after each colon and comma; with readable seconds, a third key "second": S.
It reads {"hour": 7, "minute": 54, "second": 53}
